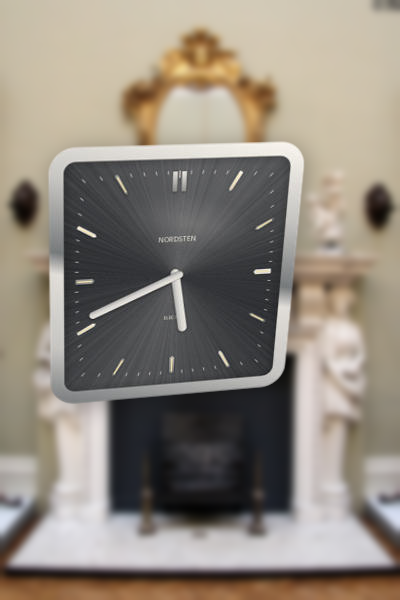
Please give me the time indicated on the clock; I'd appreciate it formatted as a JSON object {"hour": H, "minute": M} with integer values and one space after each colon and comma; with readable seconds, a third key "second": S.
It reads {"hour": 5, "minute": 41}
